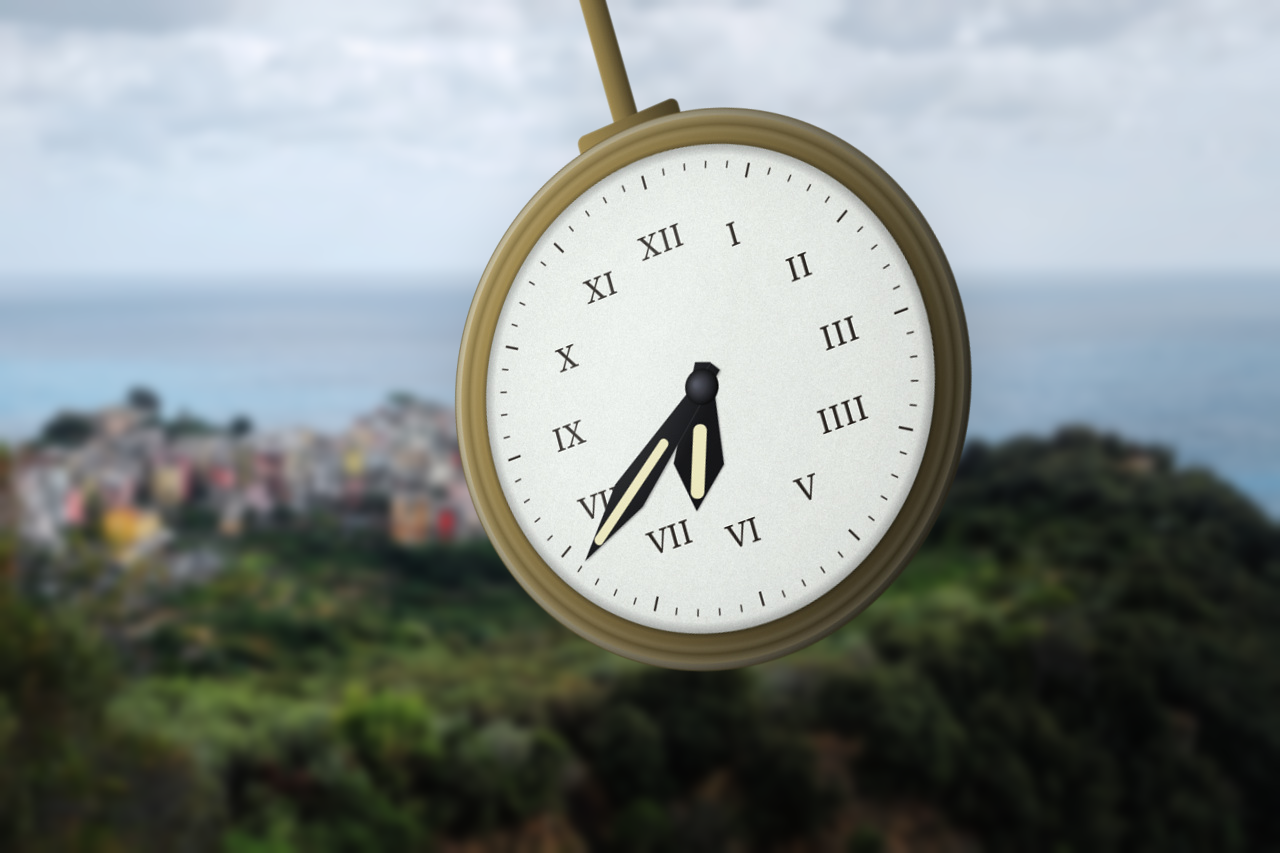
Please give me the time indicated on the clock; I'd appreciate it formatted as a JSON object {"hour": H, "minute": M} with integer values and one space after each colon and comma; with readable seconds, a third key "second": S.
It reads {"hour": 6, "minute": 39}
